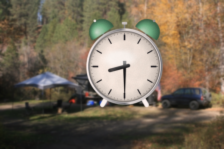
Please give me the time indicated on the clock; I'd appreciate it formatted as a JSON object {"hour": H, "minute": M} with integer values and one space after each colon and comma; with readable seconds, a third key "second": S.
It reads {"hour": 8, "minute": 30}
